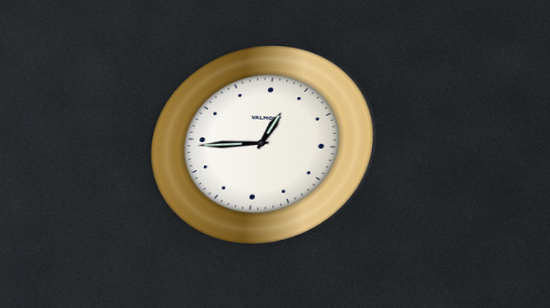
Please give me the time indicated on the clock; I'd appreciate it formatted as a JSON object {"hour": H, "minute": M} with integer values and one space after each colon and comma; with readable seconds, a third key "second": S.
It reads {"hour": 12, "minute": 44}
